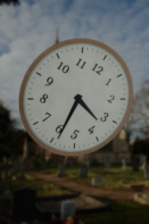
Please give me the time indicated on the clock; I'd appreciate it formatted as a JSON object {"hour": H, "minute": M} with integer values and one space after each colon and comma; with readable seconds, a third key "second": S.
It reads {"hour": 3, "minute": 29}
